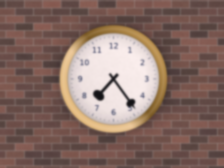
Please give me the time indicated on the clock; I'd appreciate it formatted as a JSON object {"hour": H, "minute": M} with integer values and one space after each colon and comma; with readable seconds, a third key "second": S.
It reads {"hour": 7, "minute": 24}
